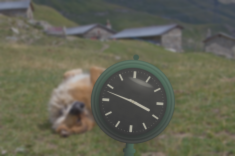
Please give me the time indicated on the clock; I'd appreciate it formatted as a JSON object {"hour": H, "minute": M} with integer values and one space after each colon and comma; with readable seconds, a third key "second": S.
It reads {"hour": 3, "minute": 48}
